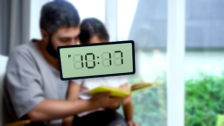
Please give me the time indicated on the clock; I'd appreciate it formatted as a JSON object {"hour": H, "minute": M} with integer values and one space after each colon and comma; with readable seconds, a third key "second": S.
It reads {"hour": 10, "minute": 17}
